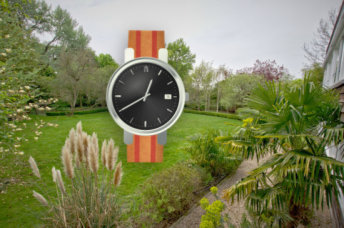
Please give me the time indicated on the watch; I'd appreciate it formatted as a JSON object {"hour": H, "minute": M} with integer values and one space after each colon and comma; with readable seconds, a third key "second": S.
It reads {"hour": 12, "minute": 40}
